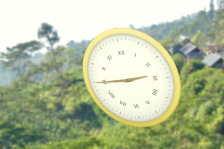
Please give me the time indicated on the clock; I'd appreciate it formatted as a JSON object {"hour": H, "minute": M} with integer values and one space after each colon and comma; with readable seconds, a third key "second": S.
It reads {"hour": 2, "minute": 45}
